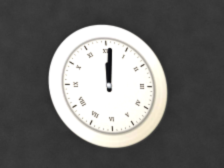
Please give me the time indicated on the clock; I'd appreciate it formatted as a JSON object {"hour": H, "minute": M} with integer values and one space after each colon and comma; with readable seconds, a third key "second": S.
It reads {"hour": 12, "minute": 1}
